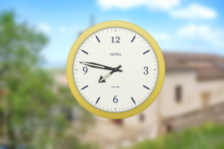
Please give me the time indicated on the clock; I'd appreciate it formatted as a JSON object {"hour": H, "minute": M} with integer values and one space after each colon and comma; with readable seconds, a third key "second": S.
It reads {"hour": 7, "minute": 47}
